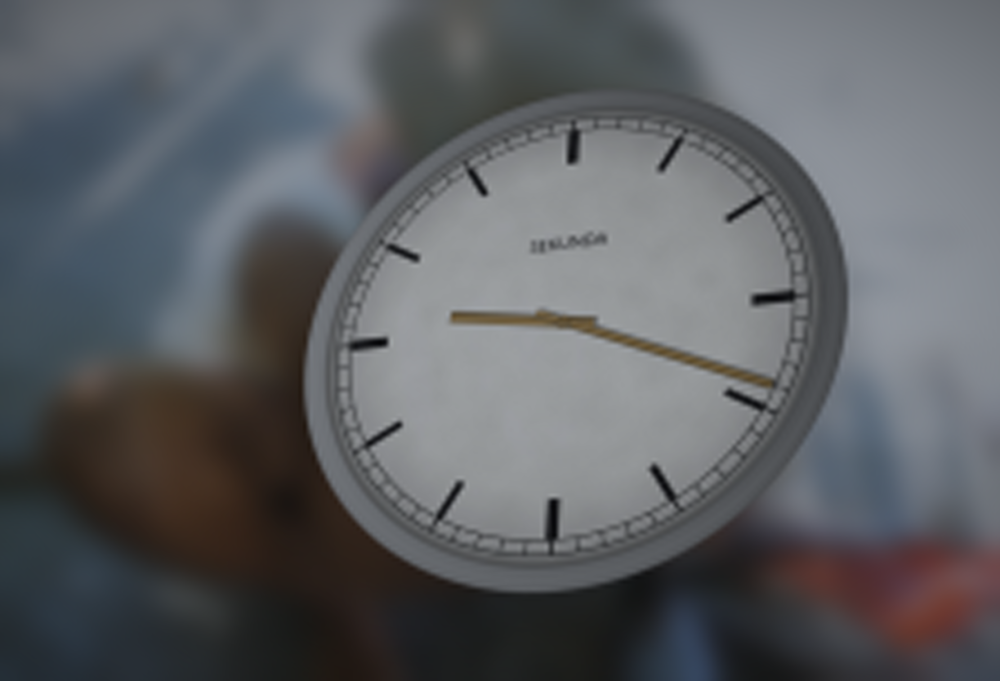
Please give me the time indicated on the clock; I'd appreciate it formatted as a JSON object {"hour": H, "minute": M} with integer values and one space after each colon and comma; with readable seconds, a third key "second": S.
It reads {"hour": 9, "minute": 19}
